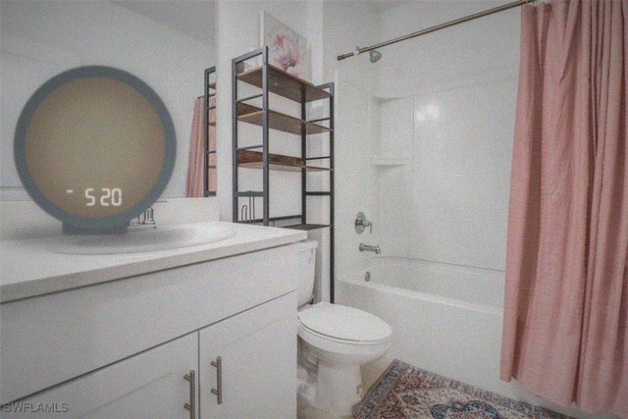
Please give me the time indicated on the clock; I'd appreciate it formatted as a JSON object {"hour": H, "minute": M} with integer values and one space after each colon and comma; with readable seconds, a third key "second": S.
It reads {"hour": 5, "minute": 20}
